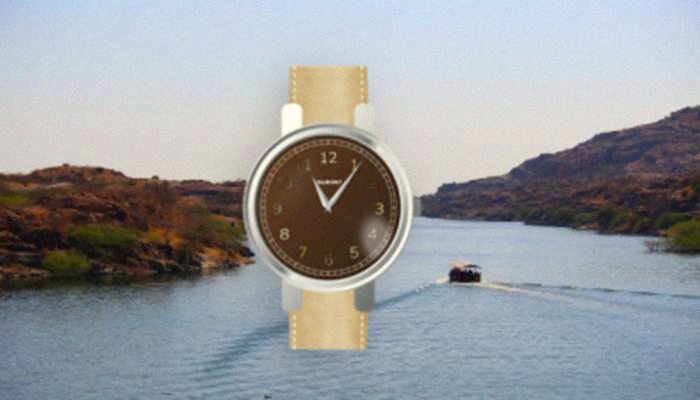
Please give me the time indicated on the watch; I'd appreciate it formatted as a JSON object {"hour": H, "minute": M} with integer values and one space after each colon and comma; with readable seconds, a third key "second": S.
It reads {"hour": 11, "minute": 6}
